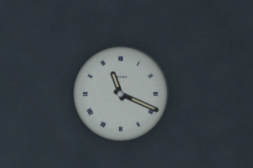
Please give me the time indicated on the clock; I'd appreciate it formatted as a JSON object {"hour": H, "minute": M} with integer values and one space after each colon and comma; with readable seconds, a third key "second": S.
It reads {"hour": 11, "minute": 19}
